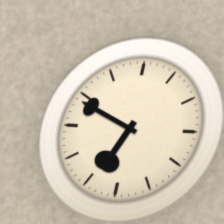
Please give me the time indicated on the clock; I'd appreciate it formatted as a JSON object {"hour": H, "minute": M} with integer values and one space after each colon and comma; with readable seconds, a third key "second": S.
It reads {"hour": 6, "minute": 49}
